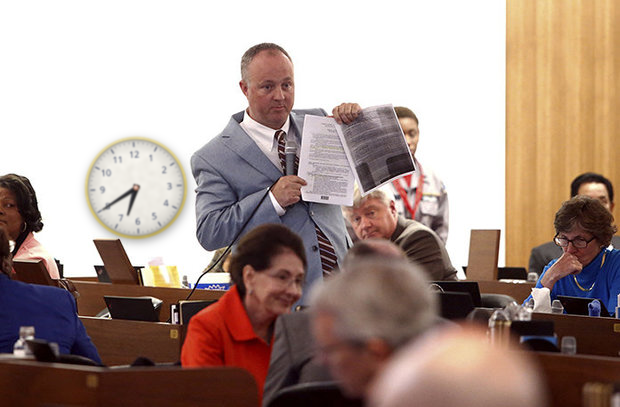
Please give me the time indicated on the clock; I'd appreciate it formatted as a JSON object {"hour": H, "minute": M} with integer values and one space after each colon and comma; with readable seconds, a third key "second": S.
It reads {"hour": 6, "minute": 40}
